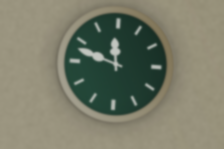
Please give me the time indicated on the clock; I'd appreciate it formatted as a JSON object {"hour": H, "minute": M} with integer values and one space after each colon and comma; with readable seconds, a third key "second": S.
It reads {"hour": 11, "minute": 48}
